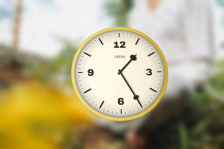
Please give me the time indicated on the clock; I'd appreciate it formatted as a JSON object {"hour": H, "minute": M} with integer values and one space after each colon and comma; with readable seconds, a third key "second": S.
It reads {"hour": 1, "minute": 25}
